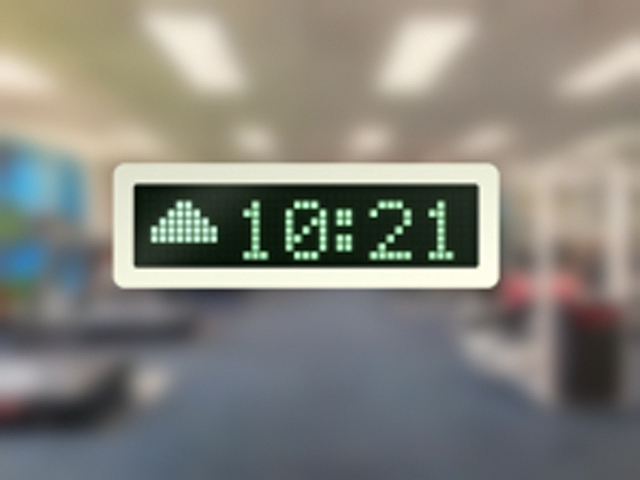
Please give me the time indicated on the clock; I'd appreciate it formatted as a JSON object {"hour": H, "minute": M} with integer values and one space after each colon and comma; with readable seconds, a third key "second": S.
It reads {"hour": 10, "minute": 21}
